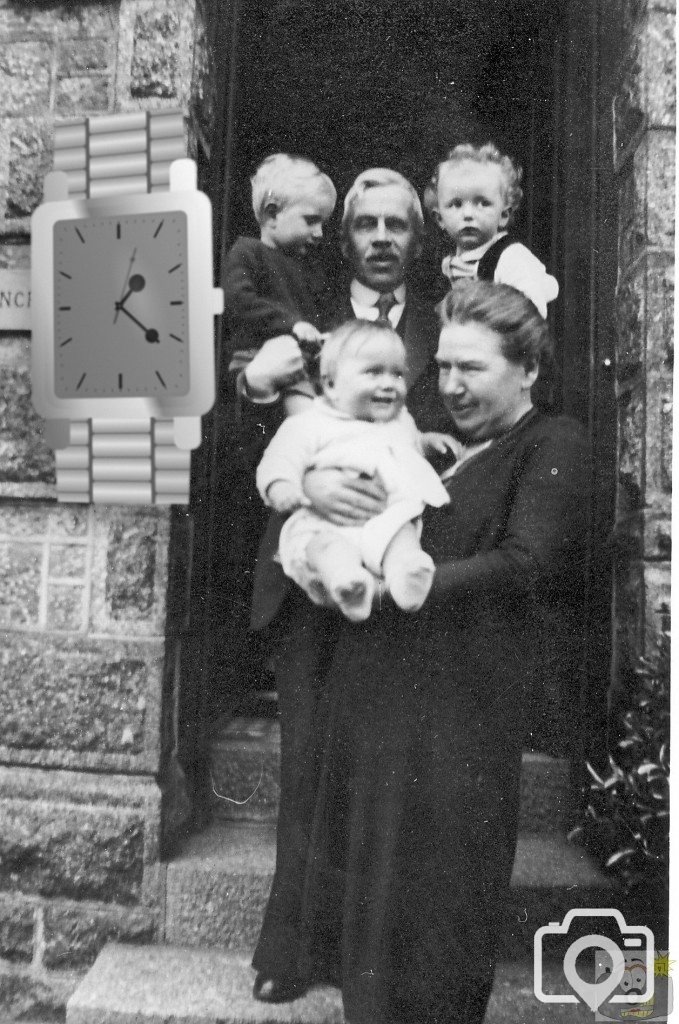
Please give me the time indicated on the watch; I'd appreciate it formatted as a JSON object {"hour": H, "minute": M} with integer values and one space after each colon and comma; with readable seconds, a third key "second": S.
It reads {"hour": 1, "minute": 22, "second": 3}
